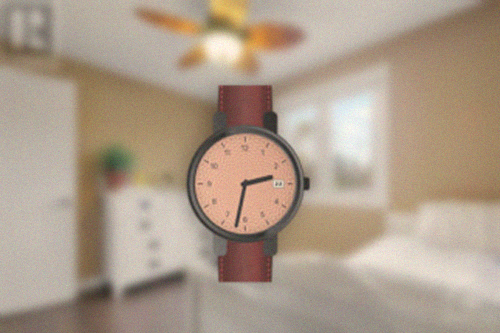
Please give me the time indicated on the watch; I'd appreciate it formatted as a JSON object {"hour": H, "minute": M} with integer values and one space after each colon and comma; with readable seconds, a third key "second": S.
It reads {"hour": 2, "minute": 32}
